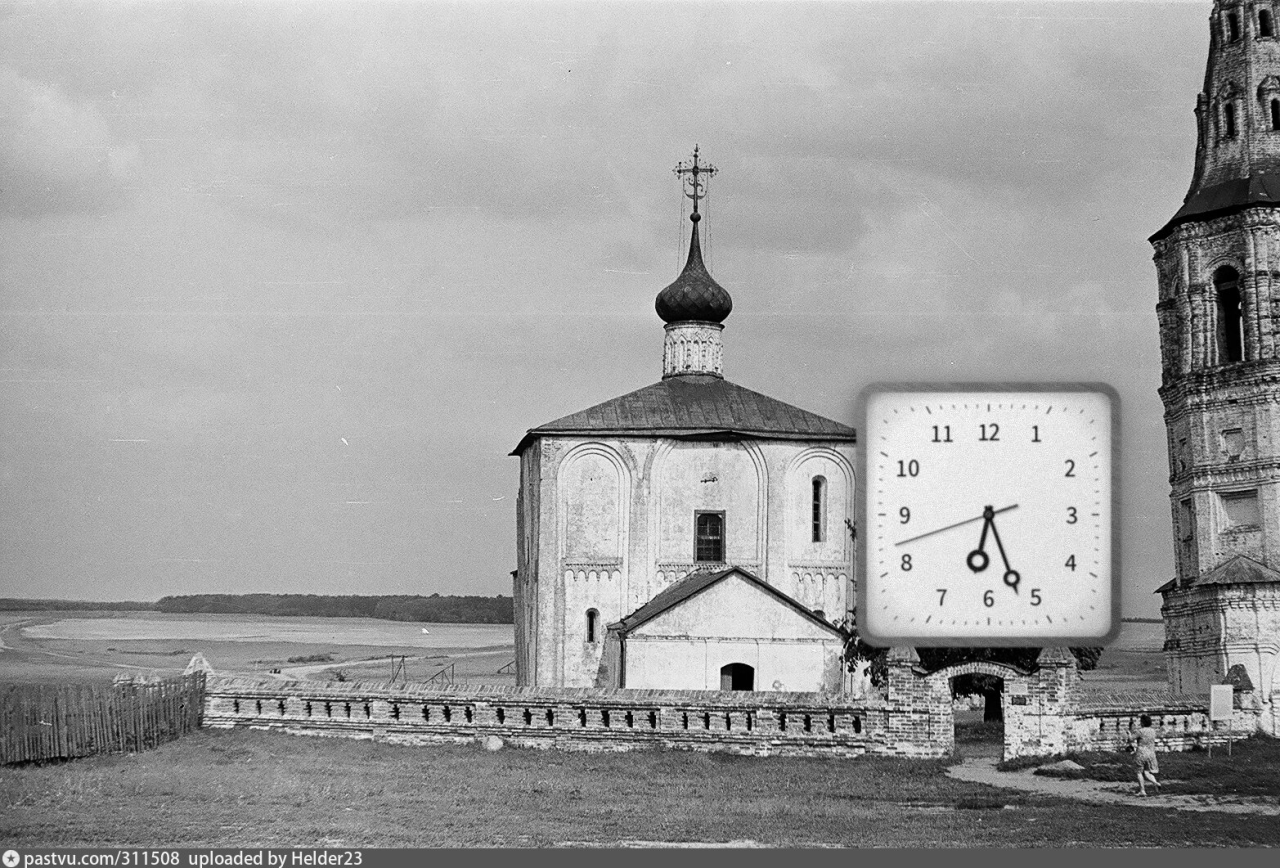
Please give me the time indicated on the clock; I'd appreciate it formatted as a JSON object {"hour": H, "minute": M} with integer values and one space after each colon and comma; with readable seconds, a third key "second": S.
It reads {"hour": 6, "minute": 26, "second": 42}
